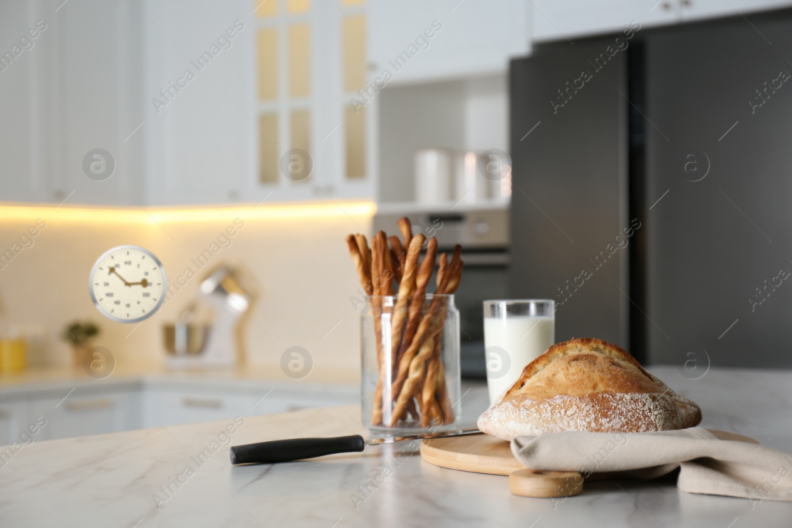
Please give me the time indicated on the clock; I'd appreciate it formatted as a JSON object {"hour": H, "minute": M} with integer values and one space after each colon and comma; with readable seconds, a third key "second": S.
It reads {"hour": 2, "minute": 52}
